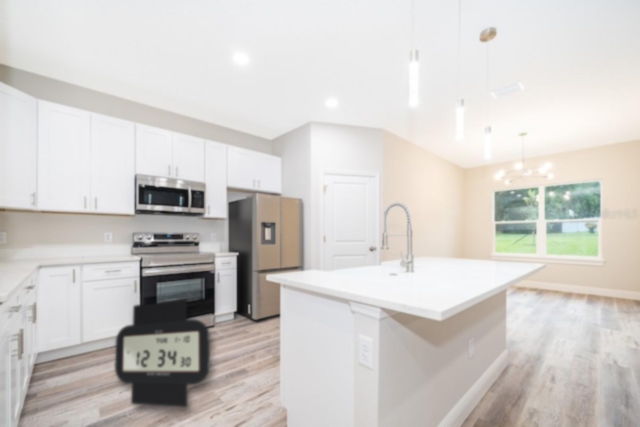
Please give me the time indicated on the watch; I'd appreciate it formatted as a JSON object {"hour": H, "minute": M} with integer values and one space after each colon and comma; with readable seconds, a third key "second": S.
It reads {"hour": 12, "minute": 34}
